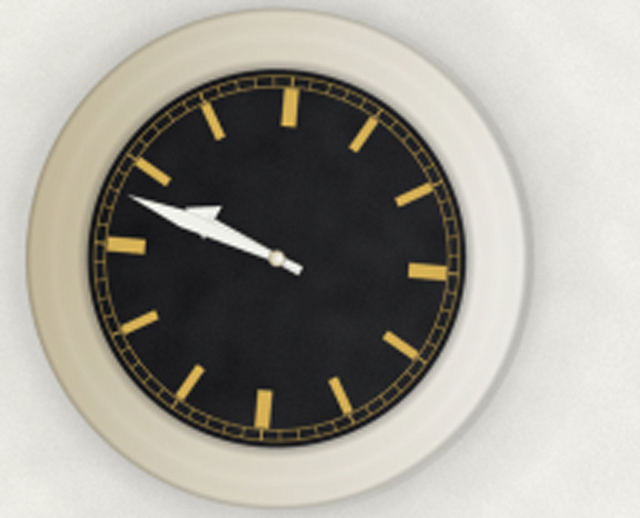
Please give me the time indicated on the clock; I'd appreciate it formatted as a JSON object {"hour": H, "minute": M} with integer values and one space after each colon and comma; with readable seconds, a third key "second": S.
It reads {"hour": 9, "minute": 48}
